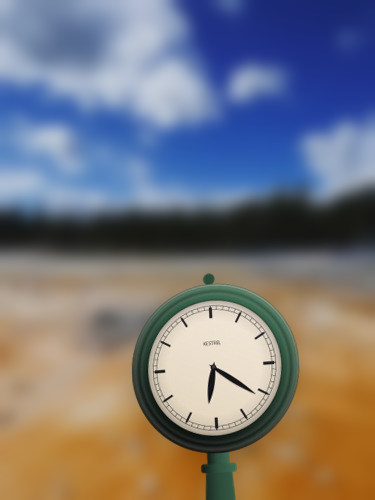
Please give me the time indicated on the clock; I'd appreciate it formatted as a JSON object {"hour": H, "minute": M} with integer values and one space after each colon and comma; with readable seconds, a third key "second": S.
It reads {"hour": 6, "minute": 21}
